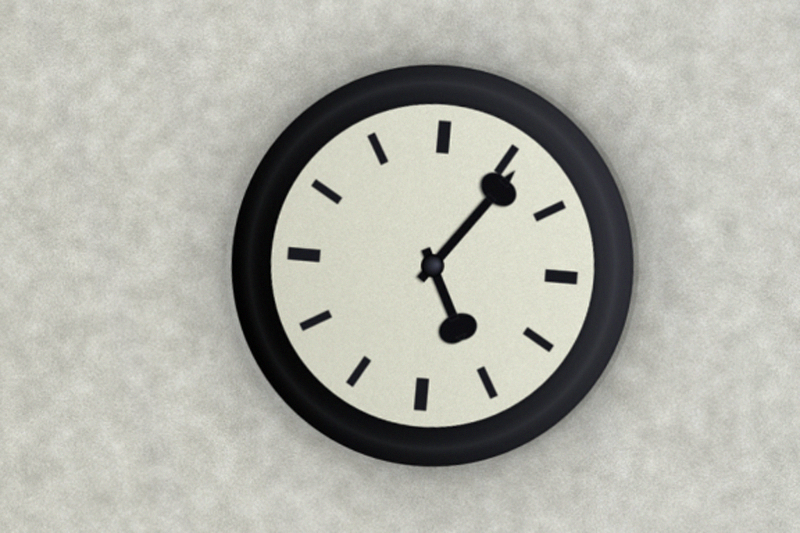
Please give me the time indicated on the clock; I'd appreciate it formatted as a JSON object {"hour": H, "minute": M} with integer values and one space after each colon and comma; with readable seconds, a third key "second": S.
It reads {"hour": 5, "minute": 6}
